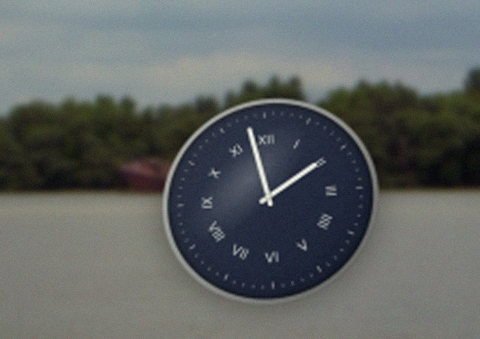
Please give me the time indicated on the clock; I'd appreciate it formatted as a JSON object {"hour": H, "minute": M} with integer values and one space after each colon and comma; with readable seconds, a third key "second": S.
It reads {"hour": 1, "minute": 58}
